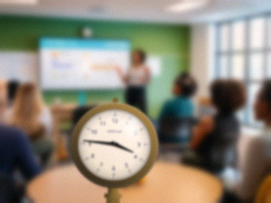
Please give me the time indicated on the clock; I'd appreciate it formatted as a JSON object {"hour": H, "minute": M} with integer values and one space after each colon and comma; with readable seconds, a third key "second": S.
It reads {"hour": 3, "minute": 46}
